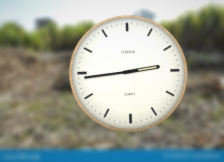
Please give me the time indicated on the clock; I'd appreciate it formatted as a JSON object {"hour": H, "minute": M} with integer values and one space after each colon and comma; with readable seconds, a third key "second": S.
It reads {"hour": 2, "minute": 44}
